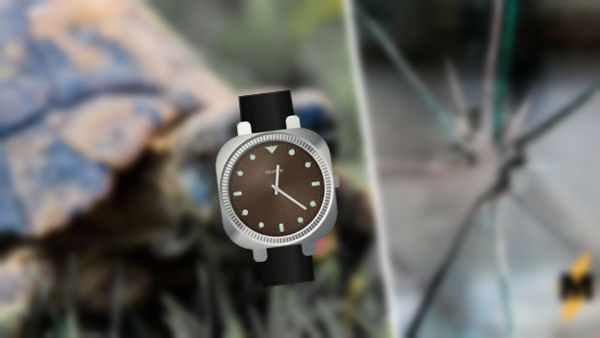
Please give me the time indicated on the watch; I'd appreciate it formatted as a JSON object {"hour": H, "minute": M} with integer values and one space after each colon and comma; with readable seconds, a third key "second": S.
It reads {"hour": 12, "minute": 22}
